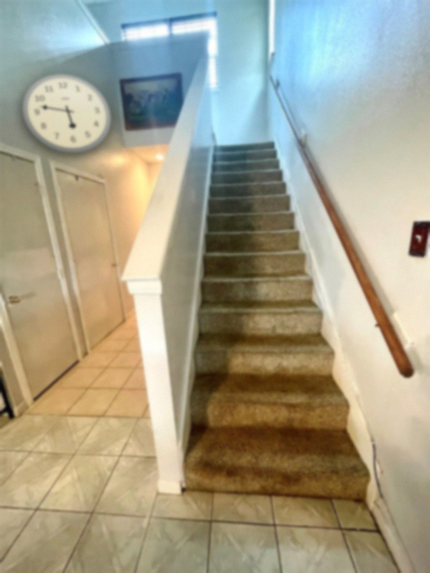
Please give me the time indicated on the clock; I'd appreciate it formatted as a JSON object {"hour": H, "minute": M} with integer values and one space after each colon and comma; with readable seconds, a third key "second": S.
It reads {"hour": 5, "minute": 47}
